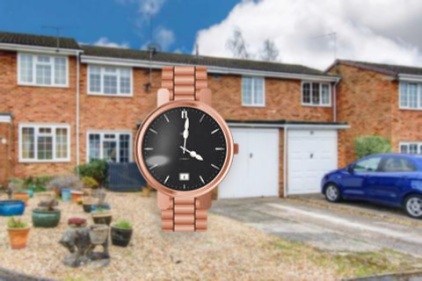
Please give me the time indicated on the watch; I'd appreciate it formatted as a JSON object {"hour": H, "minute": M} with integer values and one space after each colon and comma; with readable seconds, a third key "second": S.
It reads {"hour": 4, "minute": 1}
